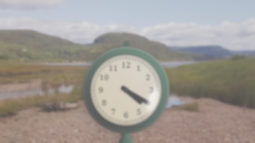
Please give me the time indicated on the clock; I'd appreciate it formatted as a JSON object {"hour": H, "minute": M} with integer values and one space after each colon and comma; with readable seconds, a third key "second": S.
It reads {"hour": 4, "minute": 20}
